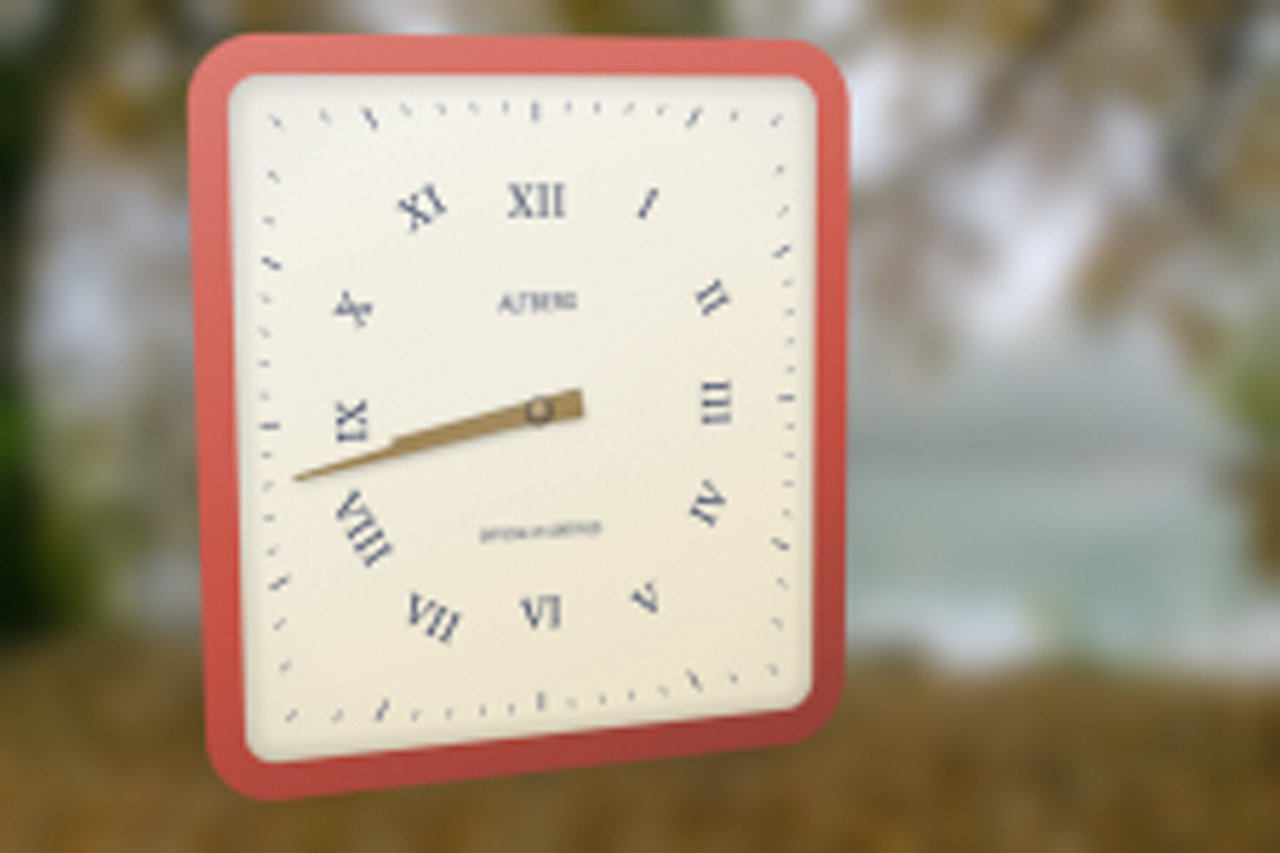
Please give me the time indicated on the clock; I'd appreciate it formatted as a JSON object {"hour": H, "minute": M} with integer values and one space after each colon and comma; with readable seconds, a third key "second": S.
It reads {"hour": 8, "minute": 43}
